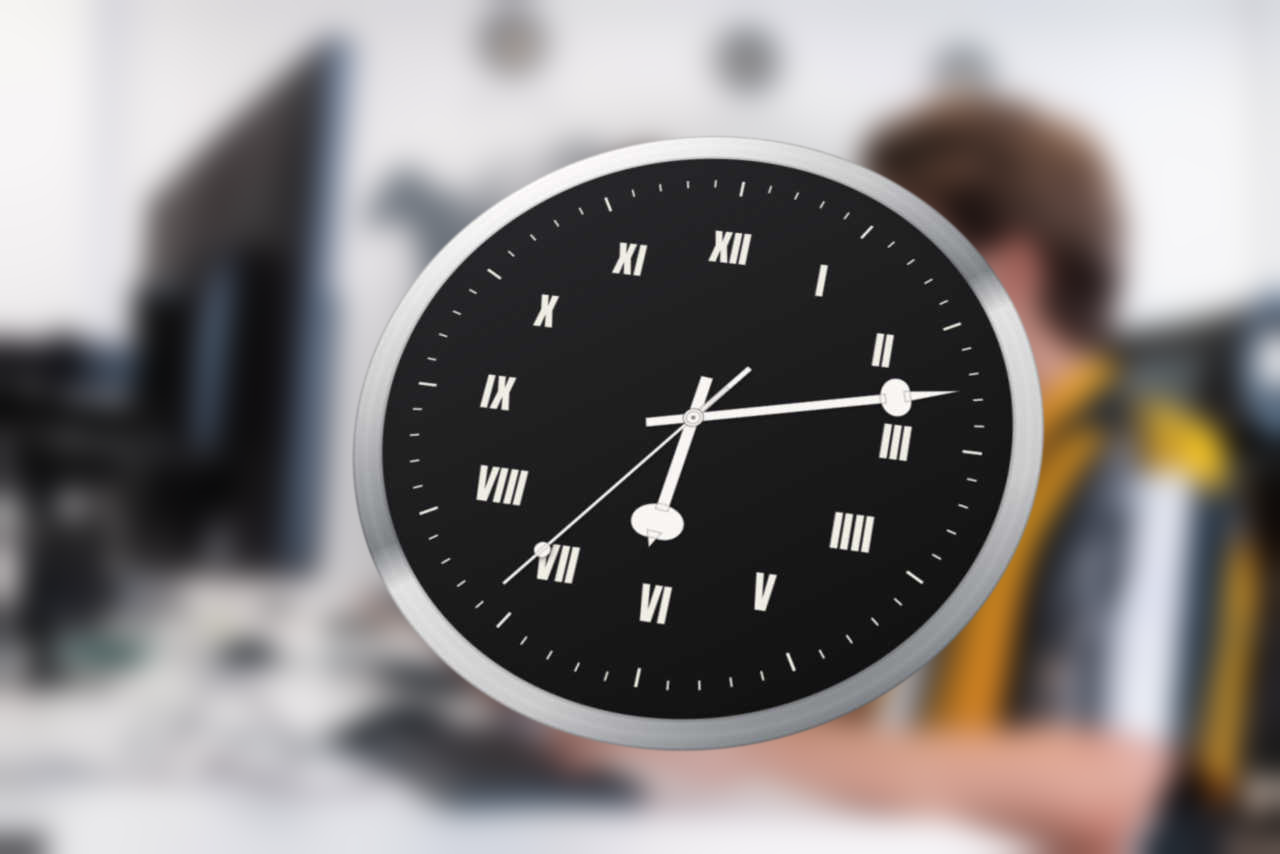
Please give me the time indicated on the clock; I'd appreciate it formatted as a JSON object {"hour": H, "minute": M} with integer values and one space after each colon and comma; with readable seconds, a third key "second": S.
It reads {"hour": 6, "minute": 12, "second": 36}
